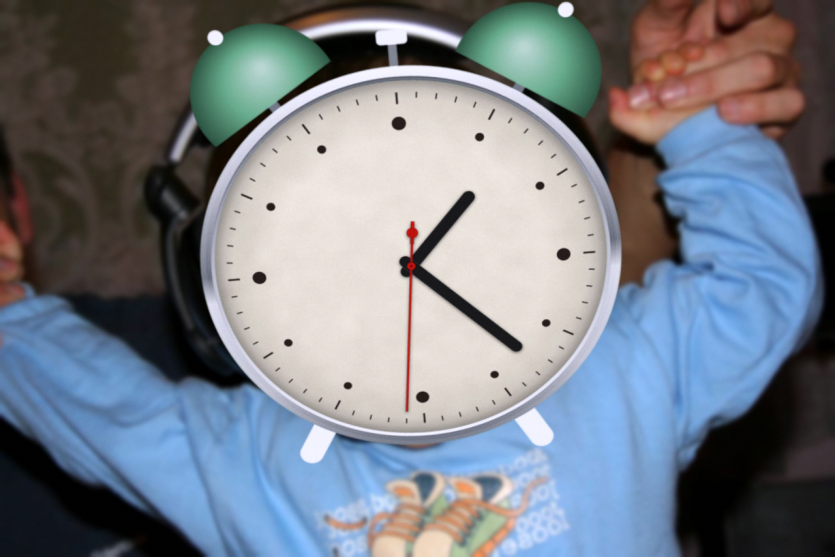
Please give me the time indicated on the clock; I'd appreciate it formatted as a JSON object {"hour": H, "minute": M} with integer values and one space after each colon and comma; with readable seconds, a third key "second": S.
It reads {"hour": 1, "minute": 22, "second": 31}
